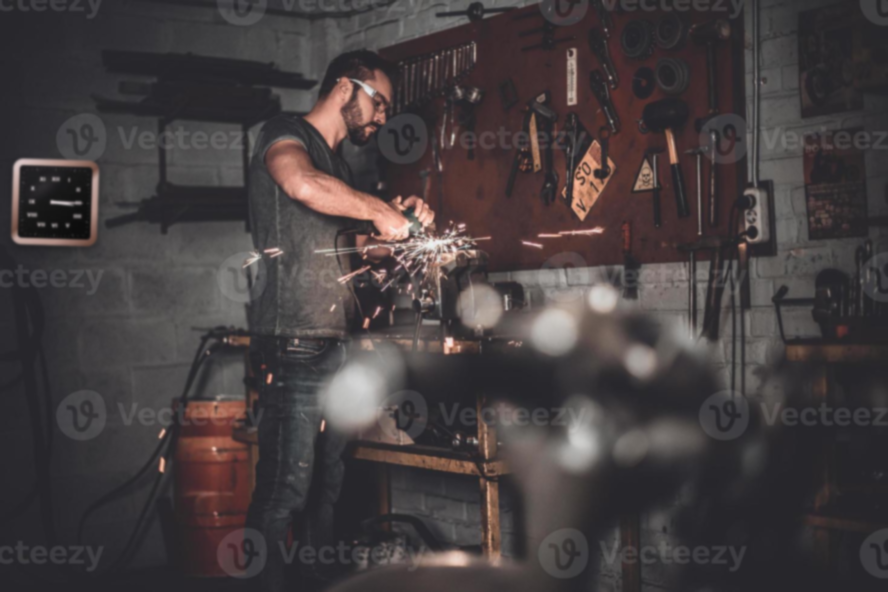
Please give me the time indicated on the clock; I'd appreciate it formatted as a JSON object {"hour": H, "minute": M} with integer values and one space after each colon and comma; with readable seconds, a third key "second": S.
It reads {"hour": 3, "minute": 15}
